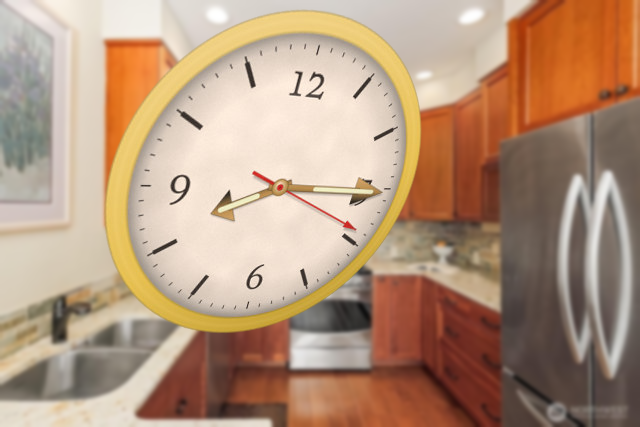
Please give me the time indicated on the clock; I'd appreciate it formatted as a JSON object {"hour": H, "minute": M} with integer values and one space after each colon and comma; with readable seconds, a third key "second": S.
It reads {"hour": 8, "minute": 15, "second": 19}
